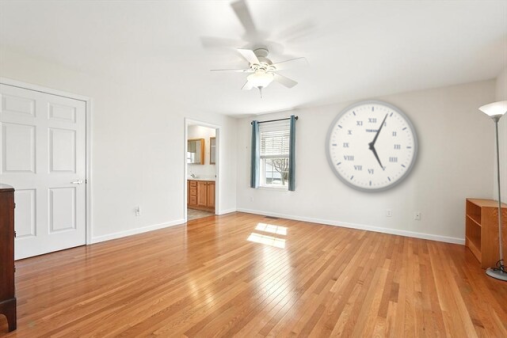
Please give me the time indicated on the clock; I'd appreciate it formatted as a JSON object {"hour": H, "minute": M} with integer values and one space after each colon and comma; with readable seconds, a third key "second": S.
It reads {"hour": 5, "minute": 4}
